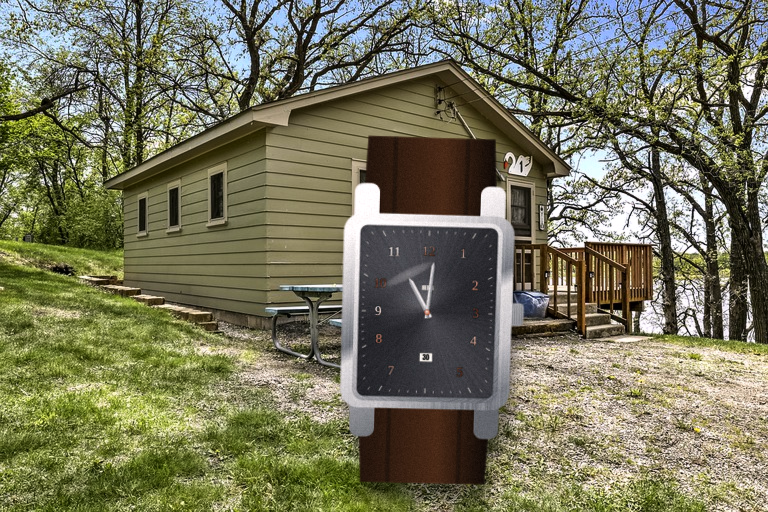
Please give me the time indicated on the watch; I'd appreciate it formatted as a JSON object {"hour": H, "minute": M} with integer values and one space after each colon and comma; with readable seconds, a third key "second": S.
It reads {"hour": 11, "minute": 1}
